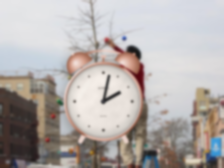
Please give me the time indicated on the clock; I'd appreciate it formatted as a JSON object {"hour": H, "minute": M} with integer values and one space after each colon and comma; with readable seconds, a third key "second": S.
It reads {"hour": 2, "minute": 2}
